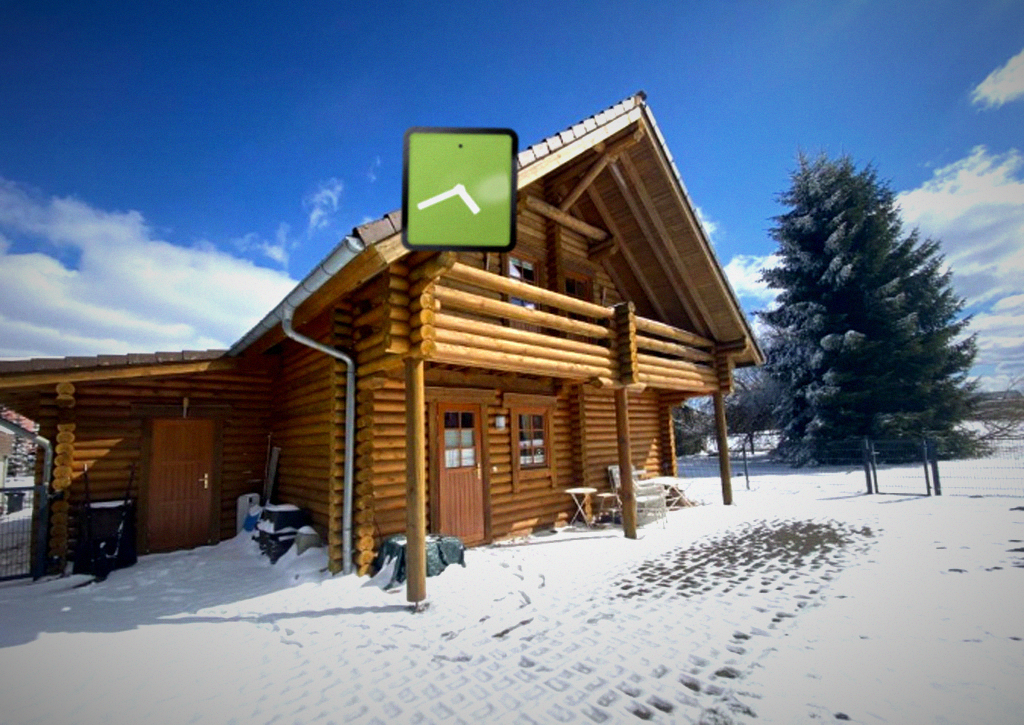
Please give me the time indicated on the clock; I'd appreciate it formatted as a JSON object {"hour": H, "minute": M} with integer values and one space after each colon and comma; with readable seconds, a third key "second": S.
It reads {"hour": 4, "minute": 41}
